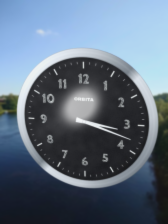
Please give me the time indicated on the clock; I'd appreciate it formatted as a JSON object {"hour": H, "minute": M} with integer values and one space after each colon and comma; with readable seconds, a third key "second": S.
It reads {"hour": 3, "minute": 18}
